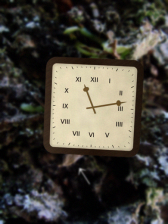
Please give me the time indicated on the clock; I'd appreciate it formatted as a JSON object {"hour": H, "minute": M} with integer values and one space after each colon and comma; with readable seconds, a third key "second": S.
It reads {"hour": 11, "minute": 13}
